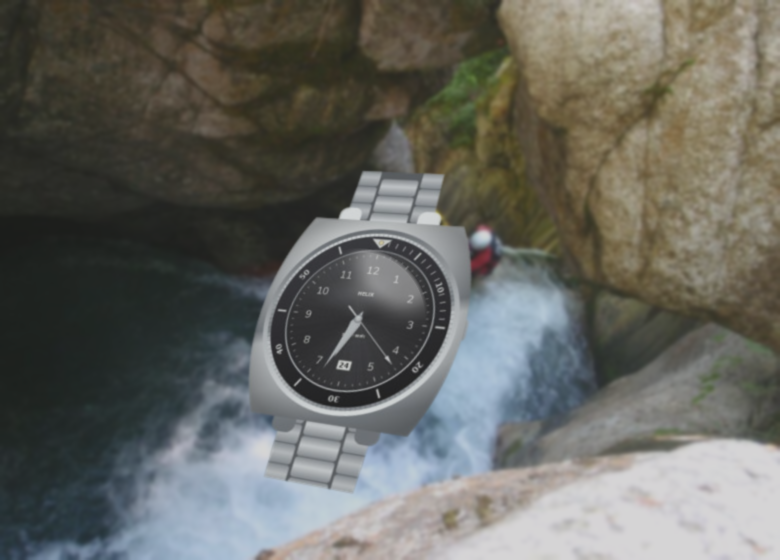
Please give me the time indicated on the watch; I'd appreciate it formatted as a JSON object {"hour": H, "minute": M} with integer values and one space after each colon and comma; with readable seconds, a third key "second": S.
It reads {"hour": 6, "minute": 33, "second": 22}
